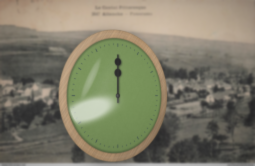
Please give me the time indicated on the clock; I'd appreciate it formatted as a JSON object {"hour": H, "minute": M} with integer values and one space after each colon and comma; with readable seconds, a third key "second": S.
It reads {"hour": 12, "minute": 0}
